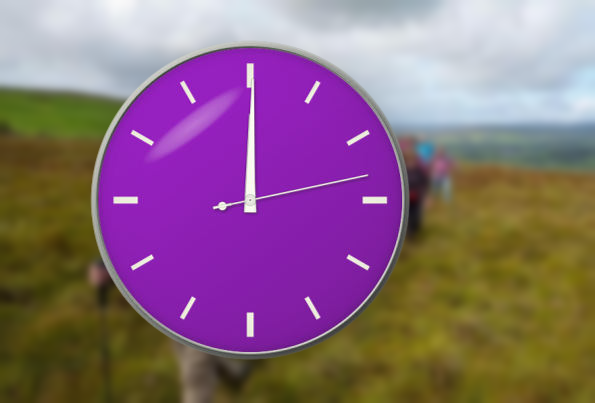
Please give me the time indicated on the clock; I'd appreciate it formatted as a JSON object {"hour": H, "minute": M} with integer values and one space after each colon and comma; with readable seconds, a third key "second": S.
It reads {"hour": 12, "minute": 0, "second": 13}
